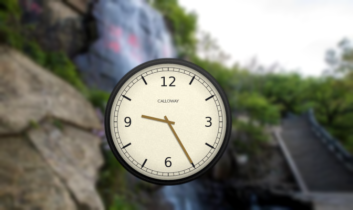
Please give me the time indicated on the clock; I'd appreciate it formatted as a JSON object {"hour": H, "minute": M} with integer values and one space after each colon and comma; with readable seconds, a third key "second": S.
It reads {"hour": 9, "minute": 25}
